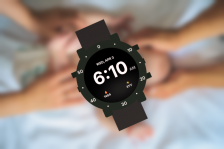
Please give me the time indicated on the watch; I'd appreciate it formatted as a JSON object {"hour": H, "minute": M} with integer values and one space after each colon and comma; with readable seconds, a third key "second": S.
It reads {"hour": 6, "minute": 10}
